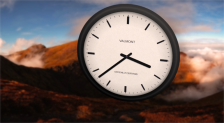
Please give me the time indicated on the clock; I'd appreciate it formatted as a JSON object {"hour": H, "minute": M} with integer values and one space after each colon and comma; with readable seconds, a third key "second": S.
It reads {"hour": 3, "minute": 38}
